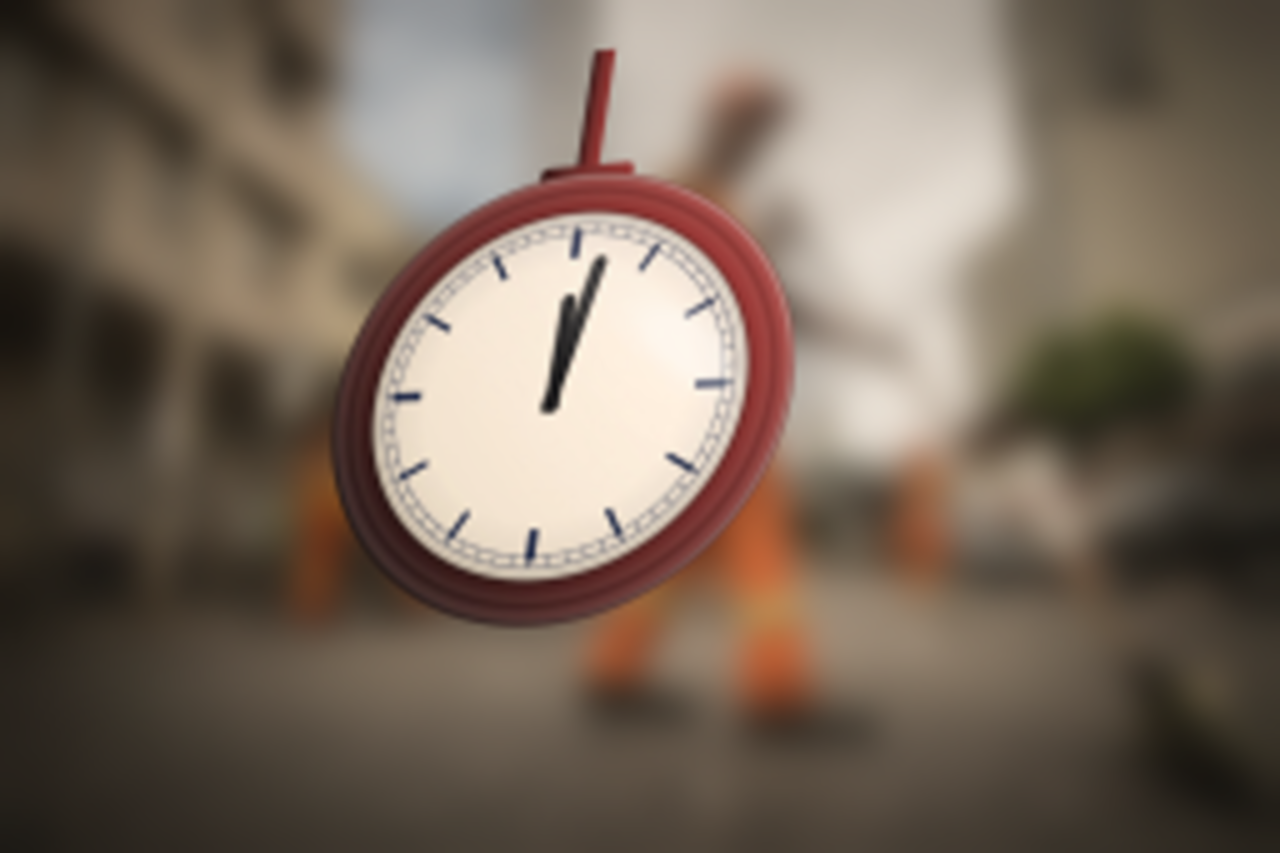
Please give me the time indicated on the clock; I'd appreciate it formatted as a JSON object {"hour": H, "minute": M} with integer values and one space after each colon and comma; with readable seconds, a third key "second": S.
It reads {"hour": 12, "minute": 2}
